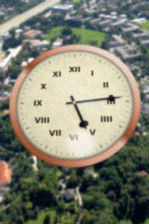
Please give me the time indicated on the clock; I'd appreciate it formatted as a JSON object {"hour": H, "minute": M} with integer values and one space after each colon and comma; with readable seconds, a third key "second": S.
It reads {"hour": 5, "minute": 14}
